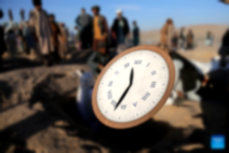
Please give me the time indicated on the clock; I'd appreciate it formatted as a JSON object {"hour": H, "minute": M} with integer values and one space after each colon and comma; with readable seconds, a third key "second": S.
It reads {"hour": 11, "minute": 33}
